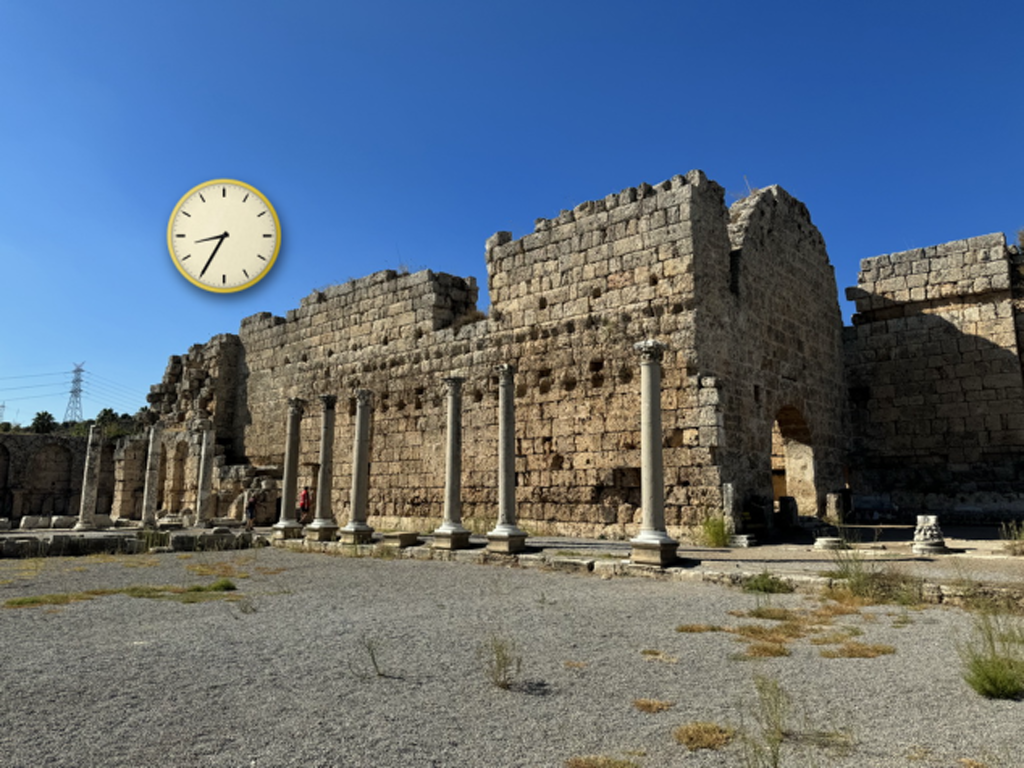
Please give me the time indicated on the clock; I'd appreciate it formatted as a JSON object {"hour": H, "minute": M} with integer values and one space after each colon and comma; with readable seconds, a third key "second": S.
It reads {"hour": 8, "minute": 35}
